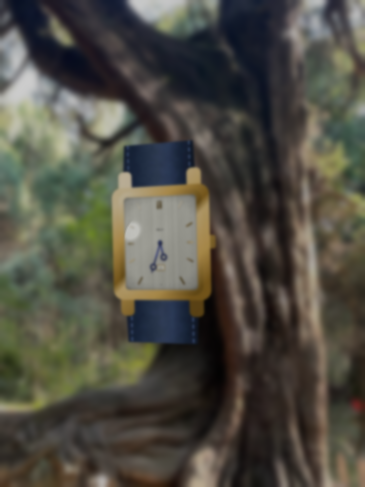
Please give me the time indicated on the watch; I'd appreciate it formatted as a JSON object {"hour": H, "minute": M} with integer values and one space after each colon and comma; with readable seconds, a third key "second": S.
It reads {"hour": 5, "minute": 33}
